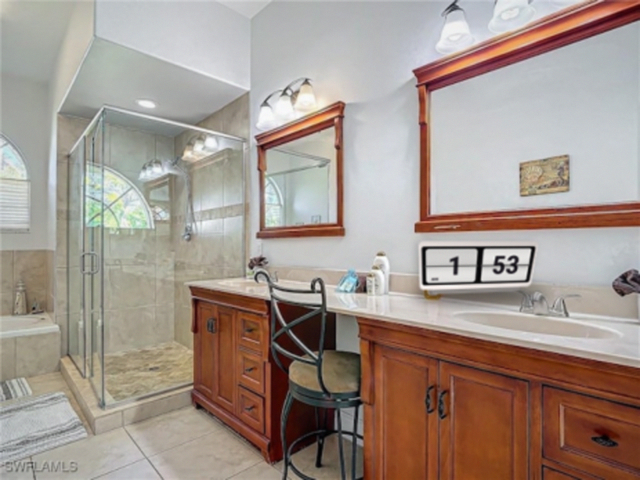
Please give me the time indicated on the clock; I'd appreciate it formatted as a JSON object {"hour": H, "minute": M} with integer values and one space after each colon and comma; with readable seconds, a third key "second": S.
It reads {"hour": 1, "minute": 53}
